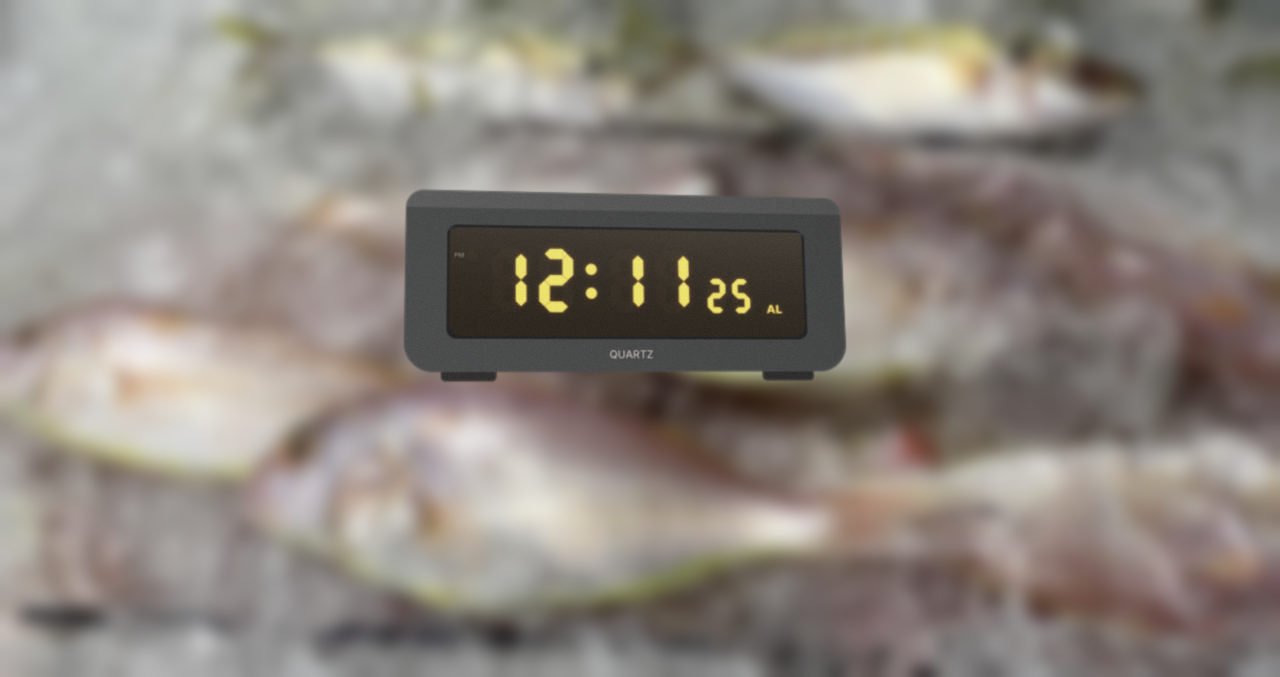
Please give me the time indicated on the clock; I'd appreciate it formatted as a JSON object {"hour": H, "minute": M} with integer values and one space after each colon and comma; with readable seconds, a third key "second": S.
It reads {"hour": 12, "minute": 11, "second": 25}
